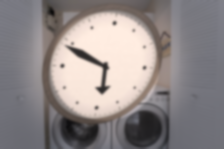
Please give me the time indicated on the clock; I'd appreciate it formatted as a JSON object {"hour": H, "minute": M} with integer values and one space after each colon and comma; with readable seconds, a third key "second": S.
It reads {"hour": 5, "minute": 49}
